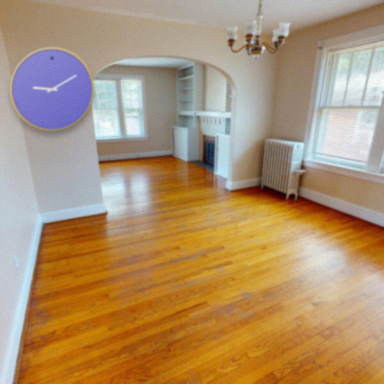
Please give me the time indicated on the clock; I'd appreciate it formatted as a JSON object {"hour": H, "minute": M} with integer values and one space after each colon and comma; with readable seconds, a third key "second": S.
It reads {"hour": 9, "minute": 10}
